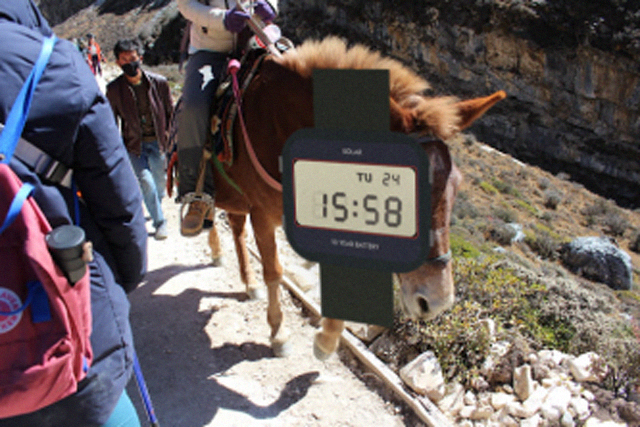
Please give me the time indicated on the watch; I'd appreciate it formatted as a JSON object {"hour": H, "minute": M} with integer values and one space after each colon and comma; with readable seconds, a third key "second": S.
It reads {"hour": 15, "minute": 58}
